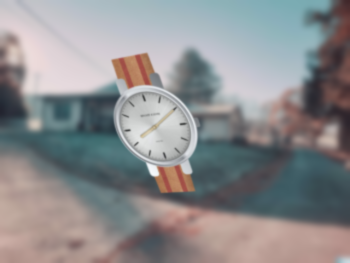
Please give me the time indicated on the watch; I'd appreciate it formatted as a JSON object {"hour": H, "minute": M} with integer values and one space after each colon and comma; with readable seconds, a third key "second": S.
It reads {"hour": 8, "minute": 10}
